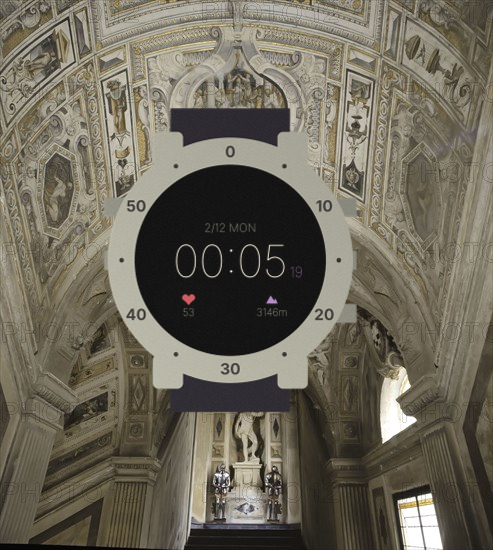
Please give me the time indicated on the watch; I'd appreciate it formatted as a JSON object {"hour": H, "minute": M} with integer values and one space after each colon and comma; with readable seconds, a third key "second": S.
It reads {"hour": 0, "minute": 5, "second": 19}
